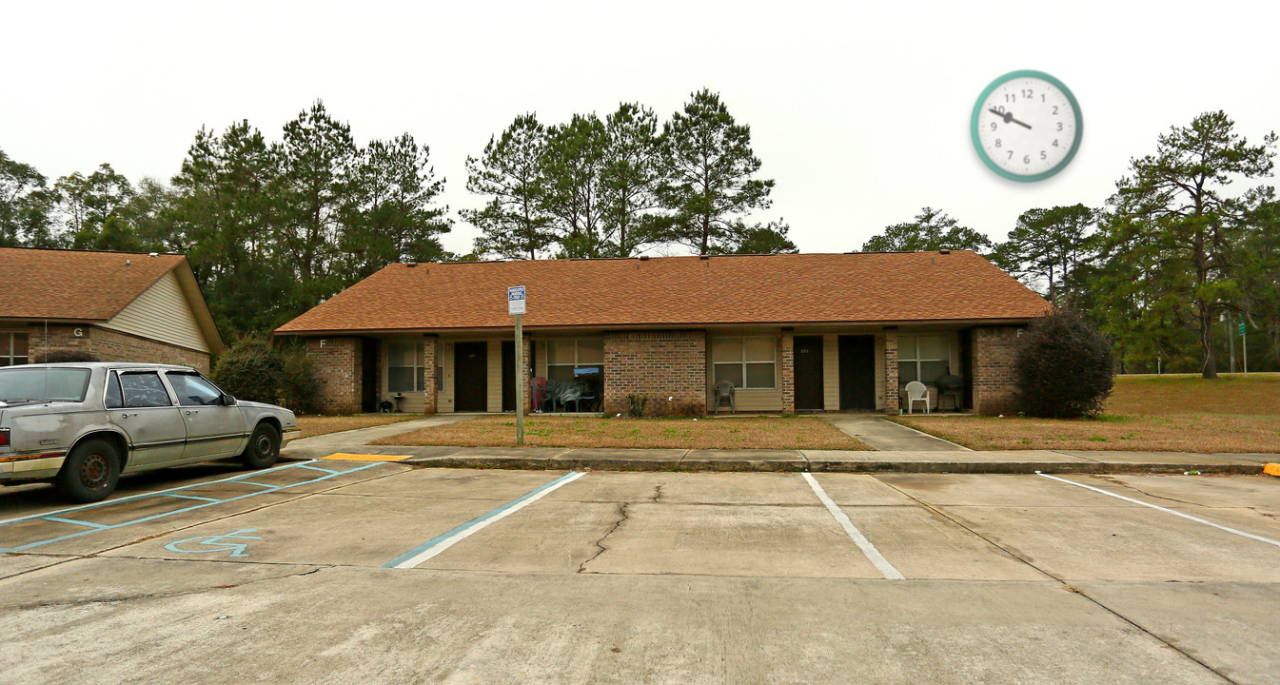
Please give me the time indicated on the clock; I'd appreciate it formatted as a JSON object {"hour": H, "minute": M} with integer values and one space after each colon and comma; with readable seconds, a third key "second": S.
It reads {"hour": 9, "minute": 49}
